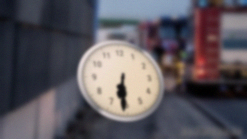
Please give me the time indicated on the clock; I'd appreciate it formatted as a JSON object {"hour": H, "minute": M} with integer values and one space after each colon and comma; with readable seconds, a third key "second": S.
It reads {"hour": 6, "minute": 31}
